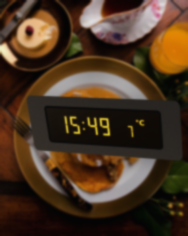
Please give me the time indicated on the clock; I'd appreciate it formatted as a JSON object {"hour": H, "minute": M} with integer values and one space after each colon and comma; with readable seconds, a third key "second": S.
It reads {"hour": 15, "minute": 49}
